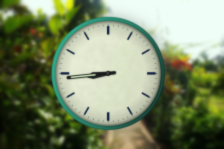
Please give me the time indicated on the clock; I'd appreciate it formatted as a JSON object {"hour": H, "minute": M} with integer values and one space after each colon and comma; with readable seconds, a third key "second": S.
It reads {"hour": 8, "minute": 44}
